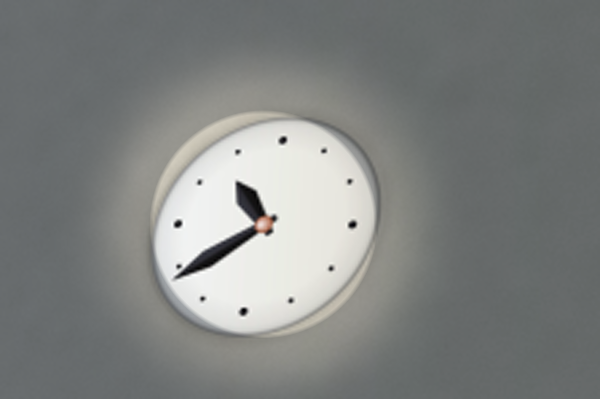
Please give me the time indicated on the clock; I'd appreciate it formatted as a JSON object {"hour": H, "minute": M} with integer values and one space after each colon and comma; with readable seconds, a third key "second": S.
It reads {"hour": 10, "minute": 39}
